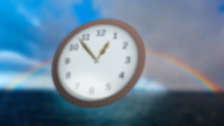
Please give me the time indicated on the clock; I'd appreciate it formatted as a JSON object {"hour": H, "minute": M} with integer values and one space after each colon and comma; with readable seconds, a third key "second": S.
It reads {"hour": 12, "minute": 53}
